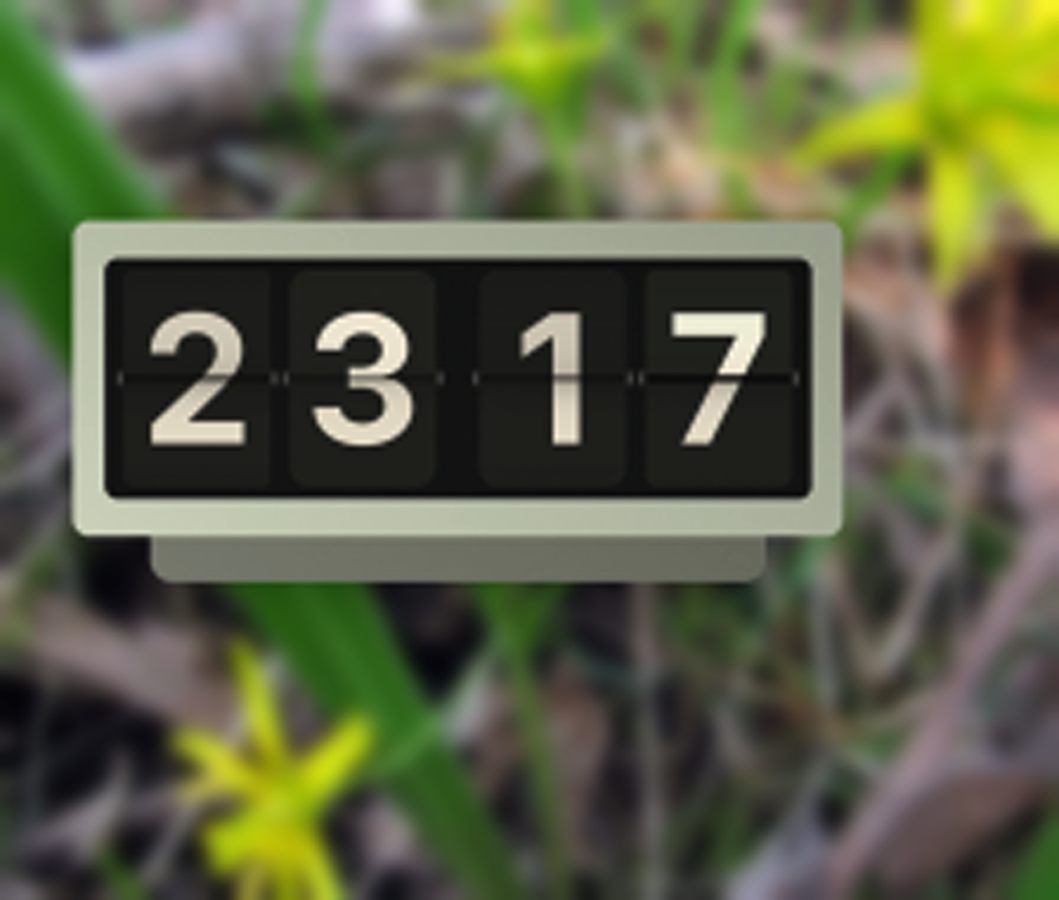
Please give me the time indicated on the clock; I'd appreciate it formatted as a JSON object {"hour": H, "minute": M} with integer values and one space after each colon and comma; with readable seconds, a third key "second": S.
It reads {"hour": 23, "minute": 17}
